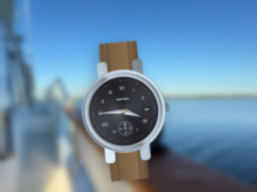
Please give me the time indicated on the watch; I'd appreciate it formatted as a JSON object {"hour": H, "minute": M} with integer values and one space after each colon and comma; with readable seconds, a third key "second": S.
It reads {"hour": 3, "minute": 45}
